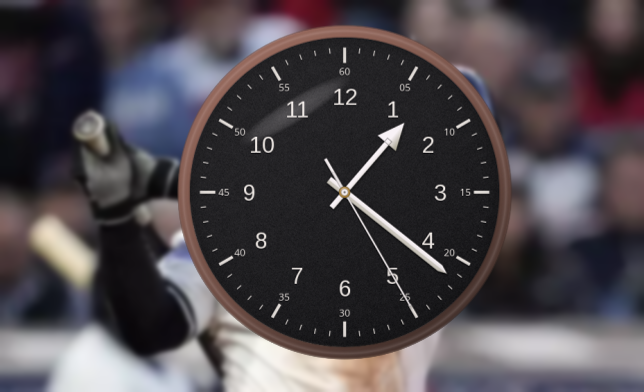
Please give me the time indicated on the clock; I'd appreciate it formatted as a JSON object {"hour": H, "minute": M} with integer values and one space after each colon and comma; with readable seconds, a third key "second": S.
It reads {"hour": 1, "minute": 21, "second": 25}
